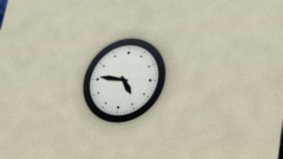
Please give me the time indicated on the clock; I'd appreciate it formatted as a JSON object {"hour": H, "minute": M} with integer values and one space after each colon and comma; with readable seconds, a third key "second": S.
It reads {"hour": 4, "minute": 46}
